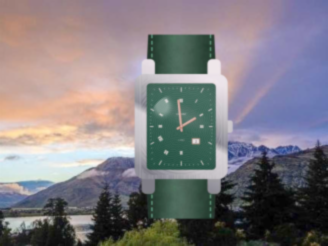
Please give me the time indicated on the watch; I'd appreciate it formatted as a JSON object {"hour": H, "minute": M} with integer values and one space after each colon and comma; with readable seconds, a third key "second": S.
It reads {"hour": 1, "minute": 59}
